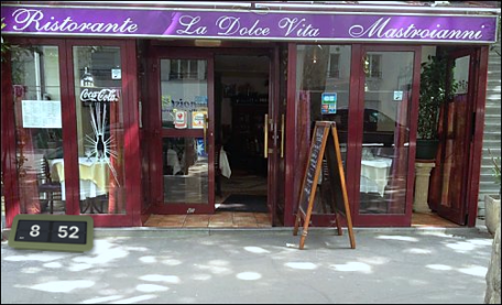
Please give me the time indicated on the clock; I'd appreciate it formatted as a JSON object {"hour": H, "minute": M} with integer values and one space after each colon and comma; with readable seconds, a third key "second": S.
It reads {"hour": 8, "minute": 52}
